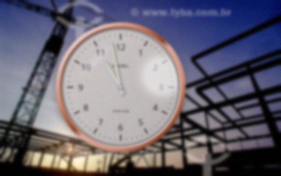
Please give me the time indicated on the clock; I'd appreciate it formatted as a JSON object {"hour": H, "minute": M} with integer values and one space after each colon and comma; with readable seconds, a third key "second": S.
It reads {"hour": 10, "minute": 58}
